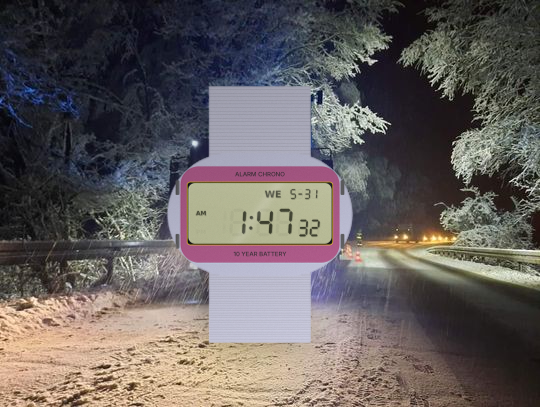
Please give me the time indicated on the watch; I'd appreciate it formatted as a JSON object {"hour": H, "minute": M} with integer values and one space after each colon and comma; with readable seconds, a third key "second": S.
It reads {"hour": 1, "minute": 47, "second": 32}
